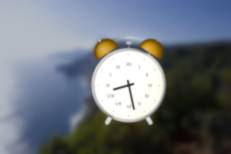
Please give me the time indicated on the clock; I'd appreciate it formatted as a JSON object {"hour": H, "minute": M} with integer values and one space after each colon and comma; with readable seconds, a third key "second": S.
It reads {"hour": 8, "minute": 28}
